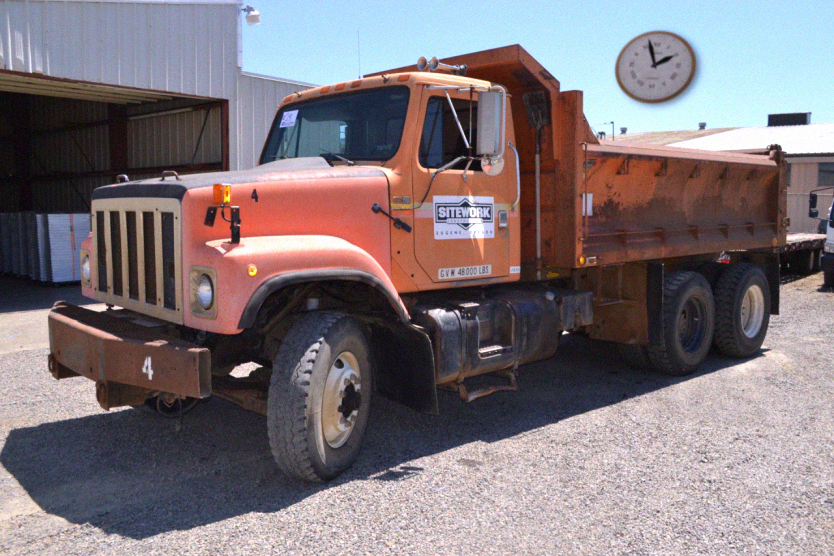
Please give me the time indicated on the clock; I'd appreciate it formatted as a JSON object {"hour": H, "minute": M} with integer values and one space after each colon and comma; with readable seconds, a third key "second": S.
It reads {"hour": 1, "minute": 57}
